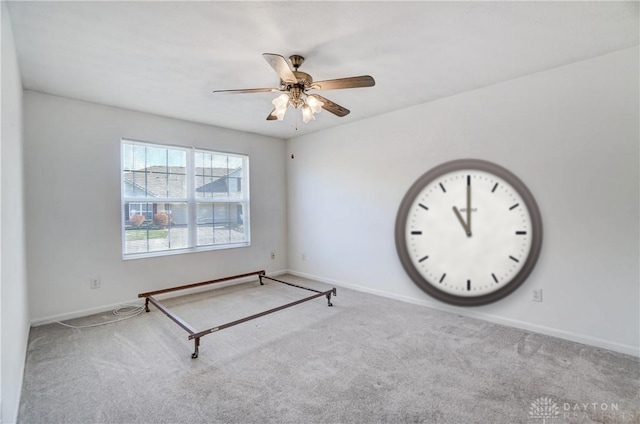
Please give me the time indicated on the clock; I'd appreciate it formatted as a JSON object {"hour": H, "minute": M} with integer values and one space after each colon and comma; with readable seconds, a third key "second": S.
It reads {"hour": 11, "minute": 0}
